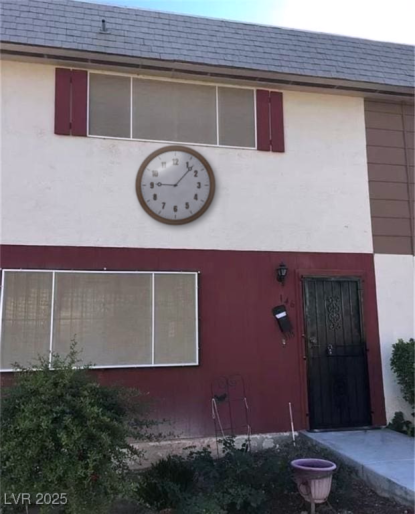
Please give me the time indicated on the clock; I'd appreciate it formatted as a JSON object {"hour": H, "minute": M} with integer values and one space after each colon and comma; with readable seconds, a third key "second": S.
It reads {"hour": 9, "minute": 7}
